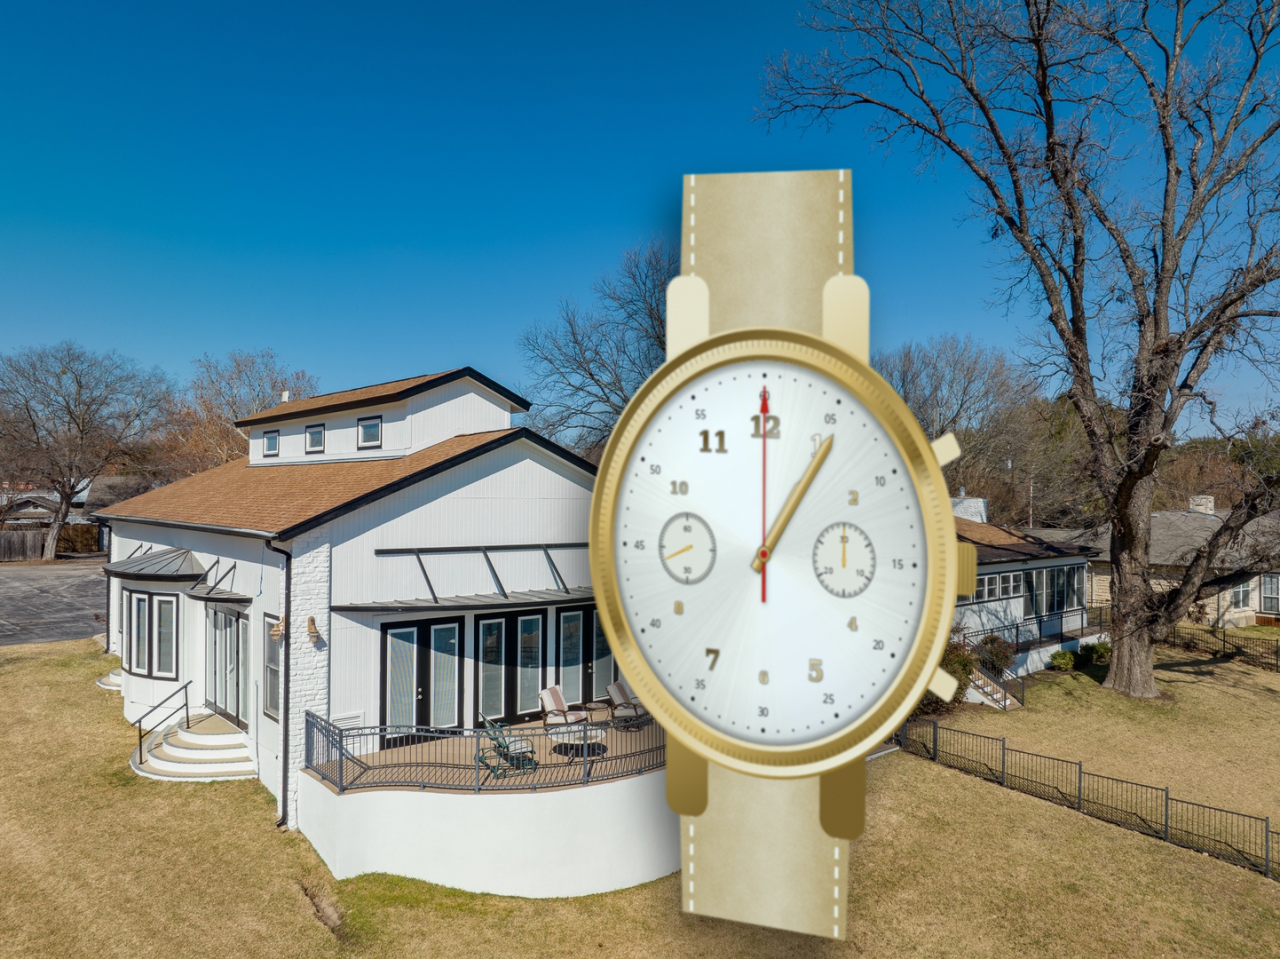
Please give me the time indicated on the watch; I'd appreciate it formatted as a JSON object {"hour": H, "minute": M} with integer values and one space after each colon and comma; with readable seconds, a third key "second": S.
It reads {"hour": 1, "minute": 5, "second": 41}
